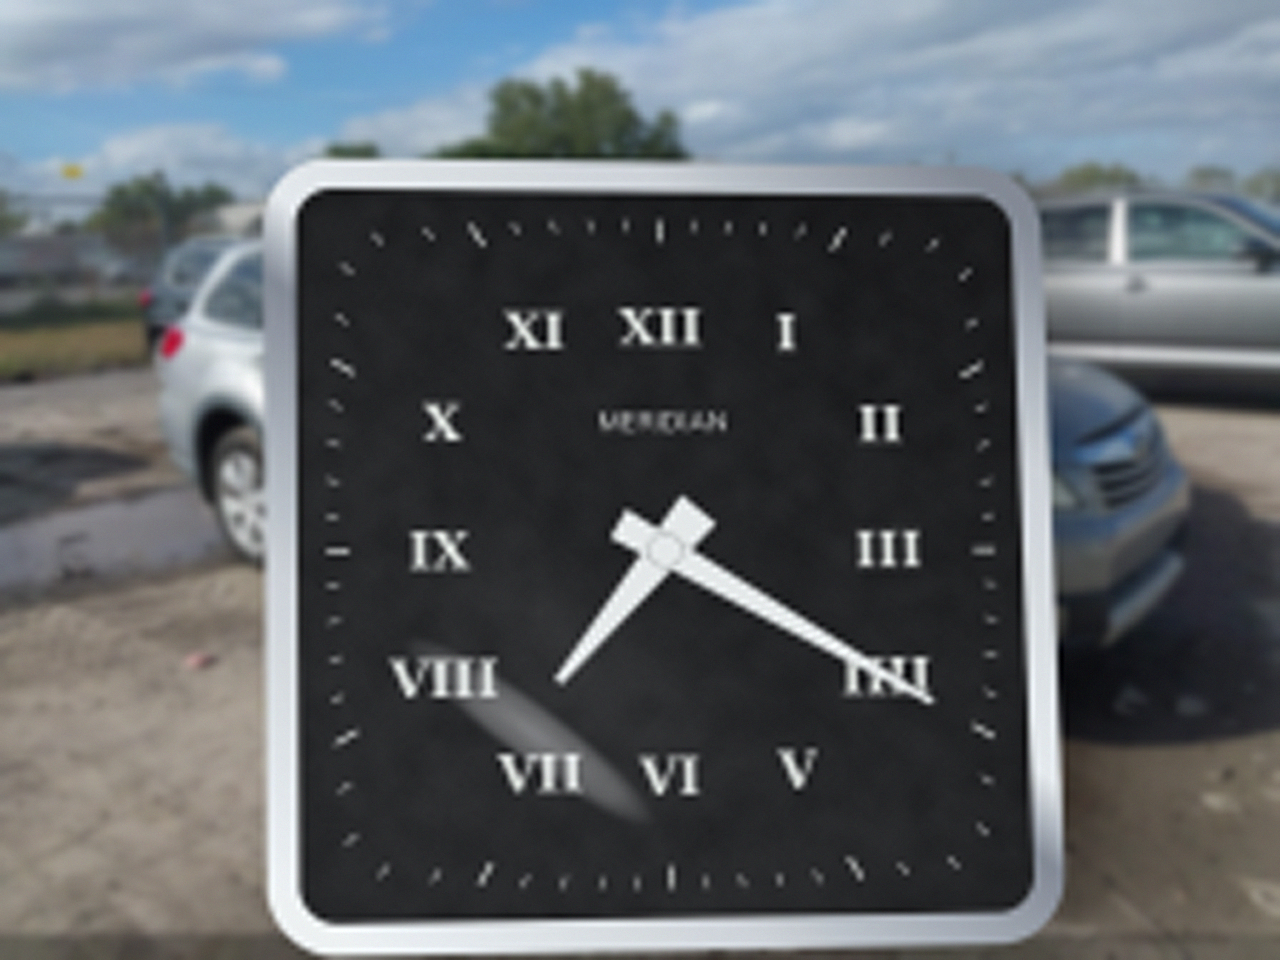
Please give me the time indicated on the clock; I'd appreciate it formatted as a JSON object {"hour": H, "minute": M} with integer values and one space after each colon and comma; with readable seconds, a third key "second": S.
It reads {"hour": 7, "minute": 20}
